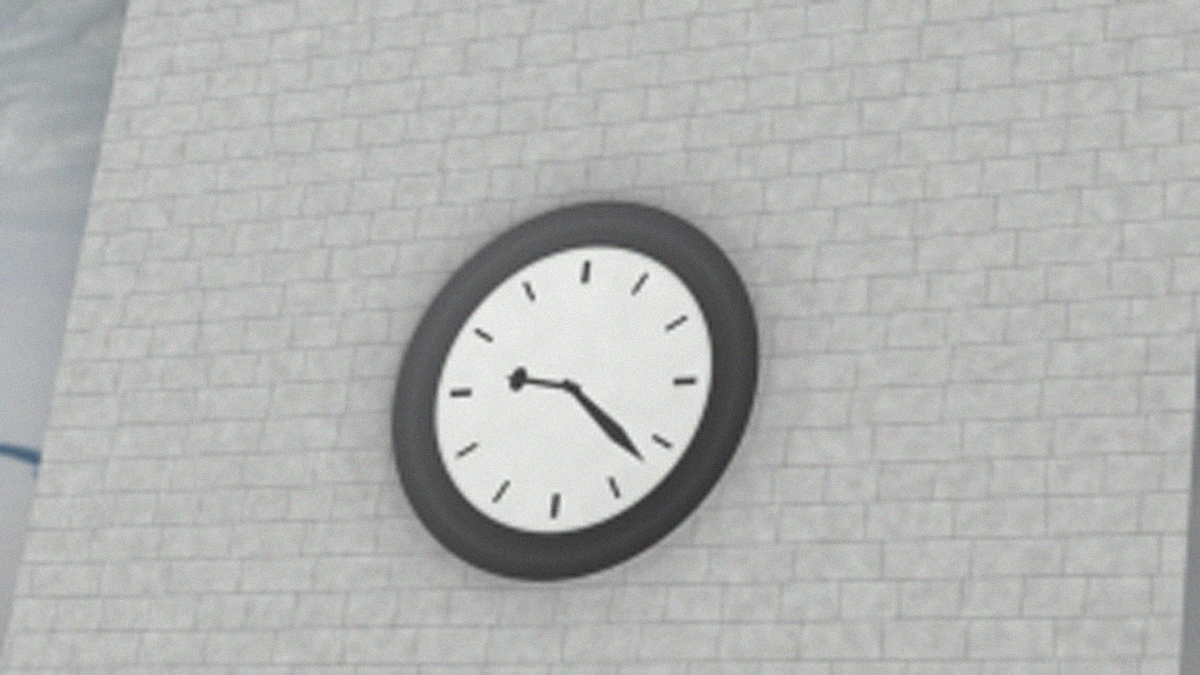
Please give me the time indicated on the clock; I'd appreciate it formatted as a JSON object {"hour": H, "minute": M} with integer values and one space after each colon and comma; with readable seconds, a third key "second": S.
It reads {"hour": 9, "minute": 22}
